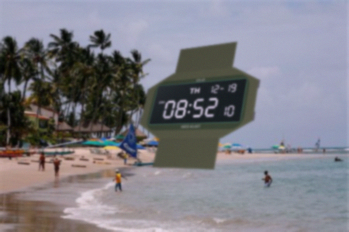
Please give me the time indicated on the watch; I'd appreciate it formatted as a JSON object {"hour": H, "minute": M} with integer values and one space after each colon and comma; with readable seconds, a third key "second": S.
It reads {"hour": 8, "minute": 52}
